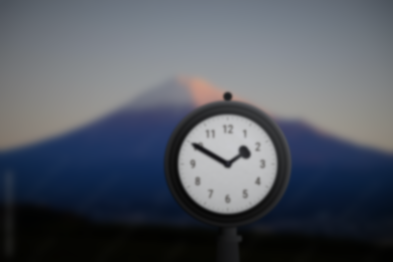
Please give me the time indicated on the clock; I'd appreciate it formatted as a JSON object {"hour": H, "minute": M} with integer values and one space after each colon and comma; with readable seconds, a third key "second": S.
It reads {"hour": 1, "minute": 50}
